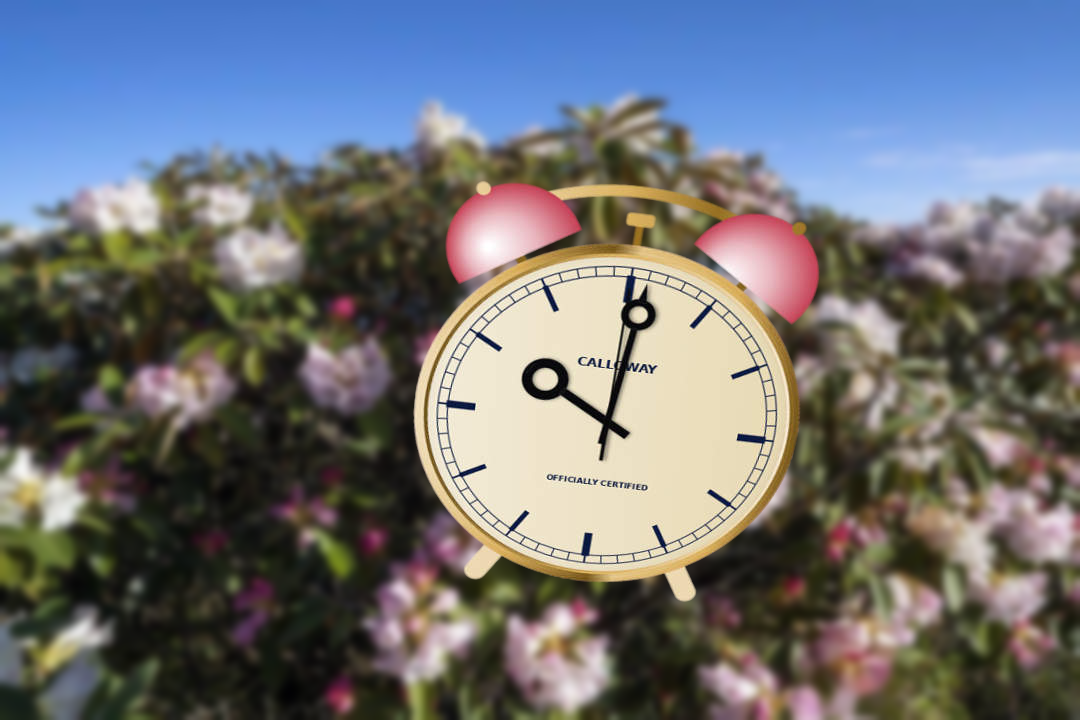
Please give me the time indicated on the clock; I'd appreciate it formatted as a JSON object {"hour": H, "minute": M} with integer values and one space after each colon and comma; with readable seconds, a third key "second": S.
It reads {"hour": 10, "minute": 1, "second": 0}
